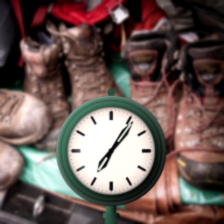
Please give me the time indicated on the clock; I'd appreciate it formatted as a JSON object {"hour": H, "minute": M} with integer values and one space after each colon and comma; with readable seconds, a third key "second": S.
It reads {"hour": 7, "minute": 6}
